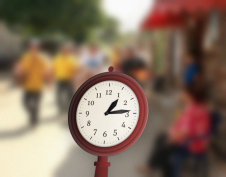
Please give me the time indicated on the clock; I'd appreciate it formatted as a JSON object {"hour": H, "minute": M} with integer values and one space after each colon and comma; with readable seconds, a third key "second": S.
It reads {"hour": 1, "minute": 14}
